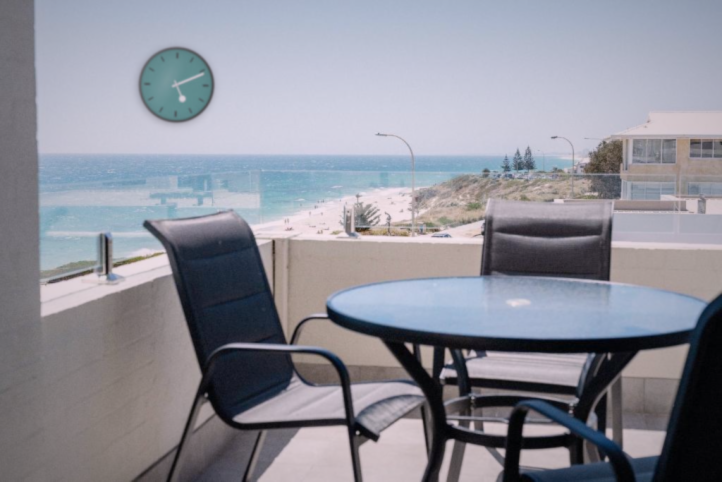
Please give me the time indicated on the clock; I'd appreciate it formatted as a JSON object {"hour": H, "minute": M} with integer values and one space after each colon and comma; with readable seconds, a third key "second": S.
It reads {"hour": 5, "minute": 11}
